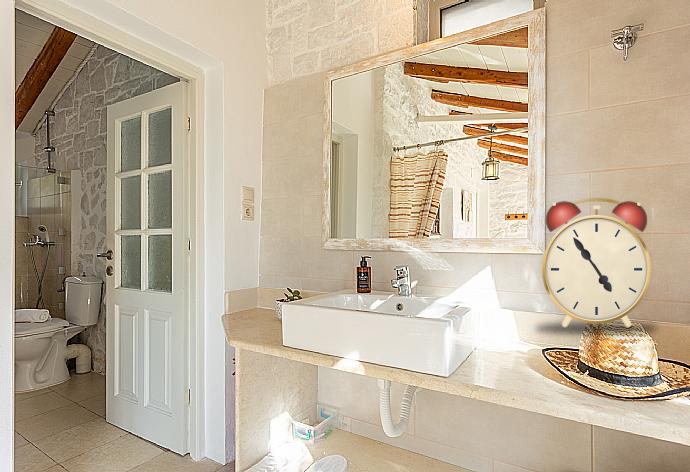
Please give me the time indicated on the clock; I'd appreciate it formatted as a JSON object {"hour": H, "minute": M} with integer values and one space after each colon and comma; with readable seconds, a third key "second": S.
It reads {"hour": 4, "minute": 54}
